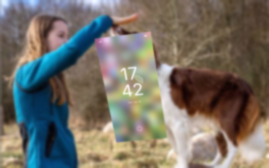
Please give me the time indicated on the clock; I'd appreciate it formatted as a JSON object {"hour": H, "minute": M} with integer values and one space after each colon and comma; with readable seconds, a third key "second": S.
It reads {"hour": 17, "minute": 42}
